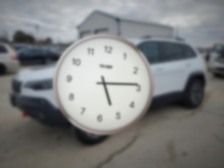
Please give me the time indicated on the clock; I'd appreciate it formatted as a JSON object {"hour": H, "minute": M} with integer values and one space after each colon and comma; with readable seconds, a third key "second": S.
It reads {"hour": 5, "minute": 14}
